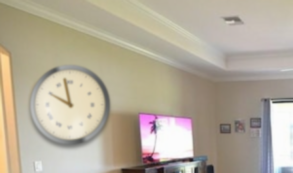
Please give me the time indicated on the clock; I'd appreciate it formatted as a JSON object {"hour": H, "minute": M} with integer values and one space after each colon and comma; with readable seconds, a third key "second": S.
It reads {"hour": 9, "minute": 58}
